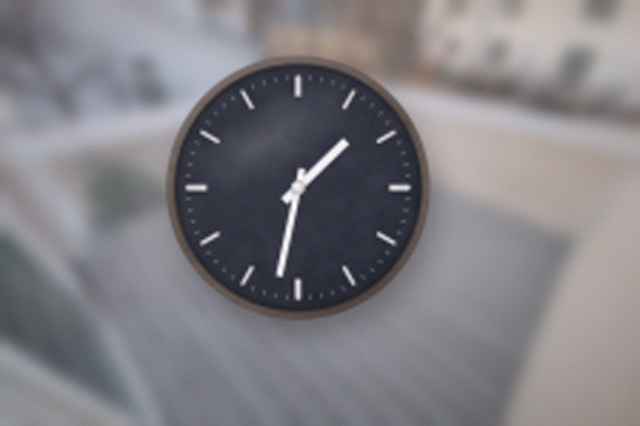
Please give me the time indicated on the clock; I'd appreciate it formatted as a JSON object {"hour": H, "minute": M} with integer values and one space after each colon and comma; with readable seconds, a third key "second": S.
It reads {"hour": 1, "minute": 32}
